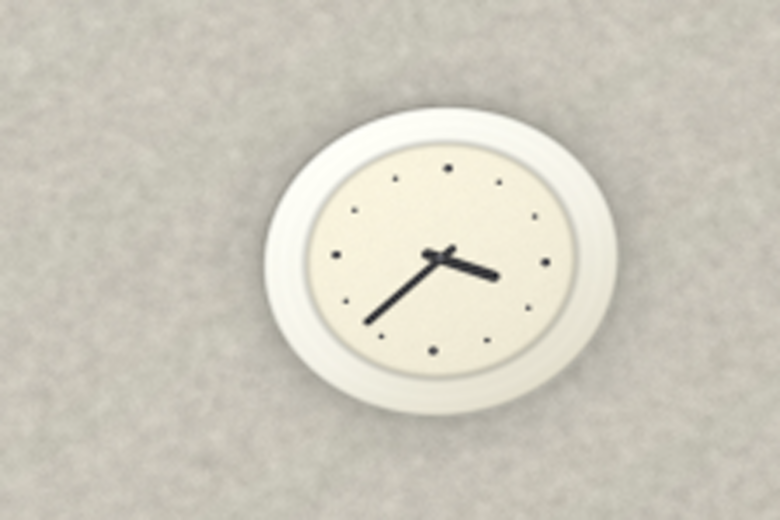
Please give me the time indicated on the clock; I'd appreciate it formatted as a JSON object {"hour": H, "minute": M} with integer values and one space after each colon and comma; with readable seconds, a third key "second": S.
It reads {"hour": 3, "minute": 37}
